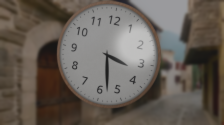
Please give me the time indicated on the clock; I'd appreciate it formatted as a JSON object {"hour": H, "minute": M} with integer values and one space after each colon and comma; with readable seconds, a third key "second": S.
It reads {"hour": 3, "minute": 28}
